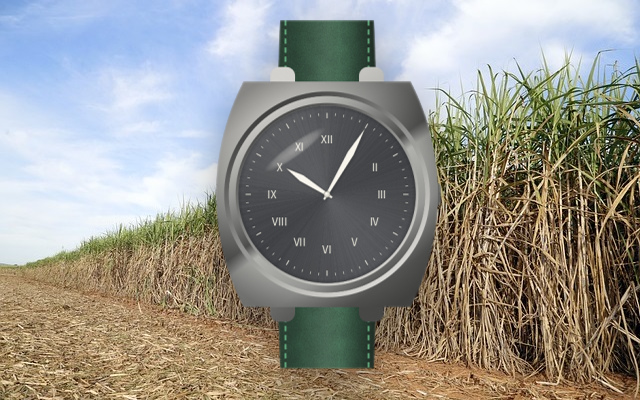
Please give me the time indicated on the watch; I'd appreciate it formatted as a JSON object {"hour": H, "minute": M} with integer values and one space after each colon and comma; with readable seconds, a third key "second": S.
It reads {"hour": 10, "minute": 5}
